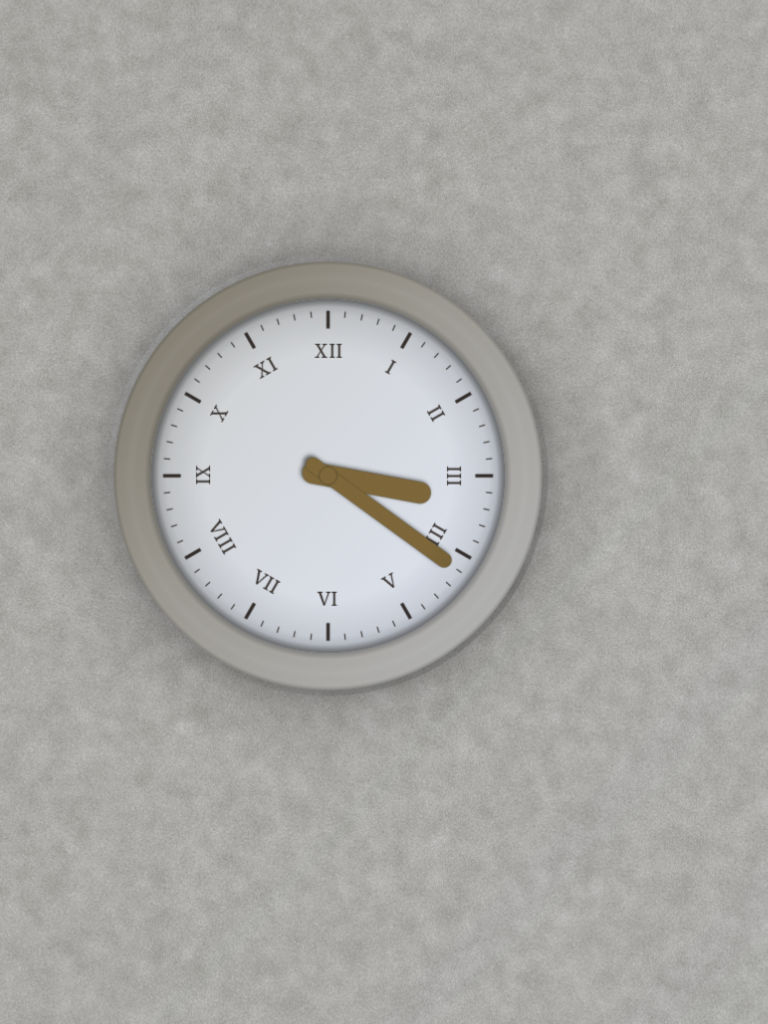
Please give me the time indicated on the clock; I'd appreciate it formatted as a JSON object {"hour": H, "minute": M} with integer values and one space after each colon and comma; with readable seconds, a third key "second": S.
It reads {"hour": 3, "minute": 21}
